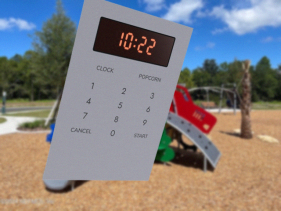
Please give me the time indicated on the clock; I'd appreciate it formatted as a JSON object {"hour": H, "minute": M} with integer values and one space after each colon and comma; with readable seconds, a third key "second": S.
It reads {"hour": 10, "minute": 22}
